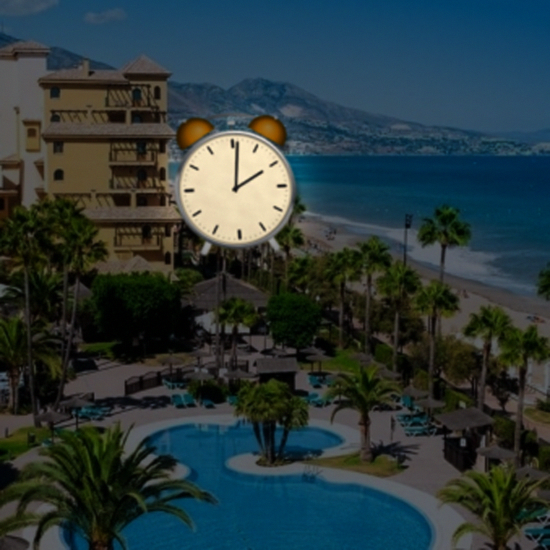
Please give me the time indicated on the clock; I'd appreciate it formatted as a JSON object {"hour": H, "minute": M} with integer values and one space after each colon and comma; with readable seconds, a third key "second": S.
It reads {"hour": 2, "minute": 1}
